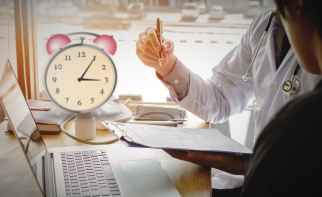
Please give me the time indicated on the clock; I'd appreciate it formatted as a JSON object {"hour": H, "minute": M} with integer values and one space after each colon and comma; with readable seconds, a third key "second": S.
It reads {"hour": 3, "minute": 5}
